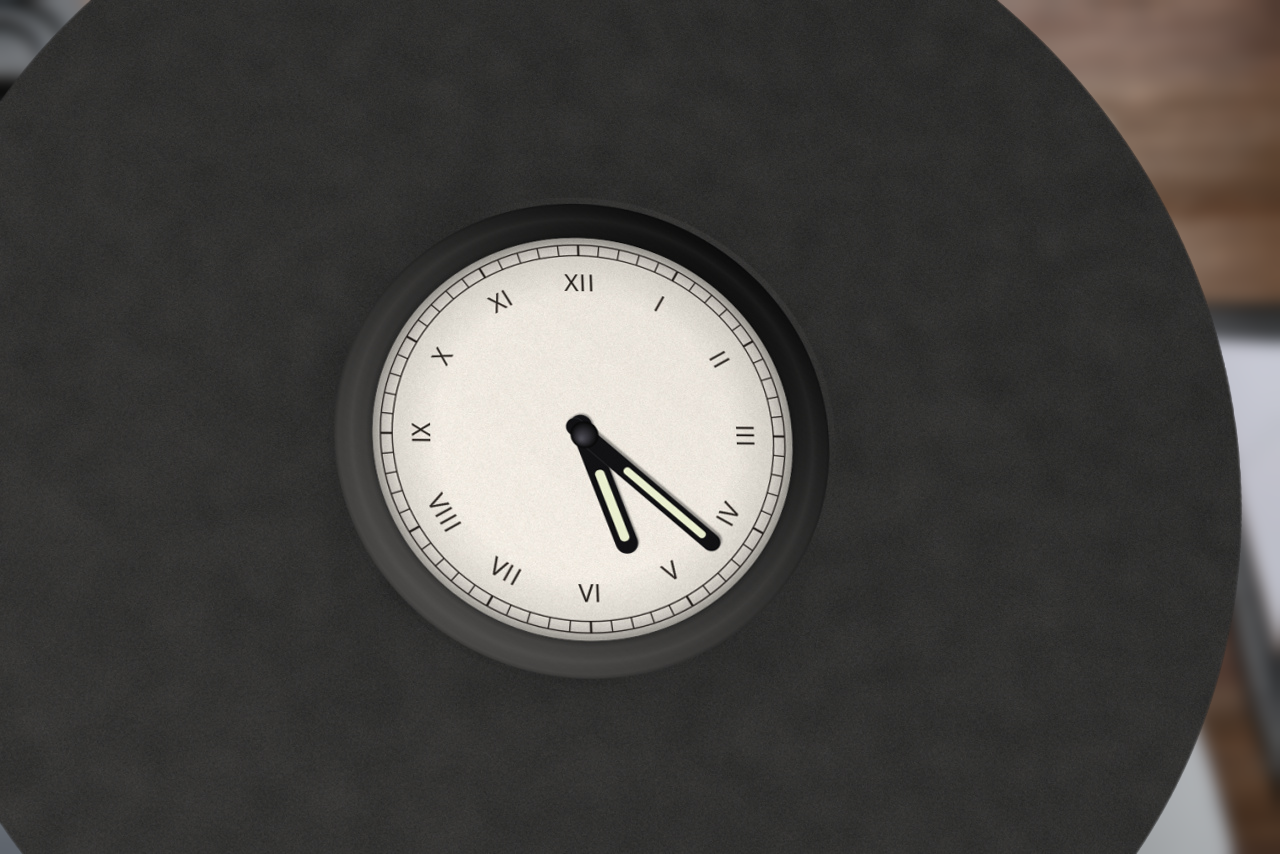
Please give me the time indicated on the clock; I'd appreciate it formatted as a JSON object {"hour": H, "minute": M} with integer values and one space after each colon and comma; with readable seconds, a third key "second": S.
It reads {"hour": 5, "minute": 22}
